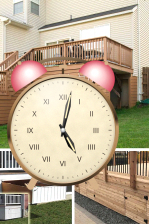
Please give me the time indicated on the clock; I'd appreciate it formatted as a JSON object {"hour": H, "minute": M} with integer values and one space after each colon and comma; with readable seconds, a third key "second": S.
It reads {"hour": 5, "minute": 2}
